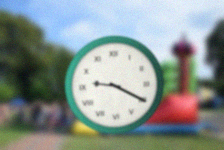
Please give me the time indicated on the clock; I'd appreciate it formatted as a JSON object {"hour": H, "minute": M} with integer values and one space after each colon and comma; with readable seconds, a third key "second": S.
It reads {"hour": 9, "minute": 20}
